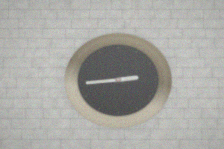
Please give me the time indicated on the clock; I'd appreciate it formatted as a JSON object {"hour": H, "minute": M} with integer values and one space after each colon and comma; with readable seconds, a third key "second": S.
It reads {"hour": 2, "minute": 44}
